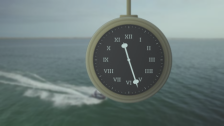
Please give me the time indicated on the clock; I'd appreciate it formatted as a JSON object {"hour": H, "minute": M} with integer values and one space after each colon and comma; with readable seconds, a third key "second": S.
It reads {"hour": 11, "minute": 27}
